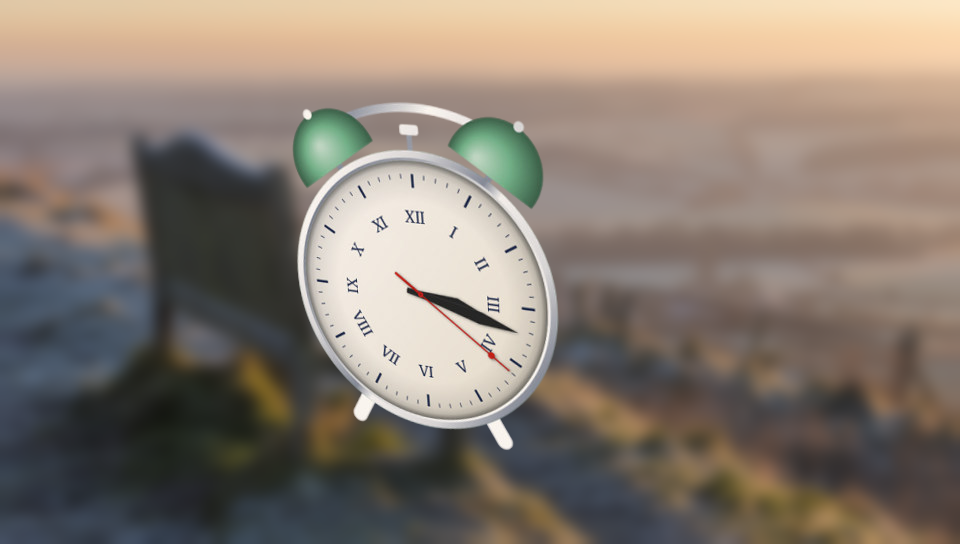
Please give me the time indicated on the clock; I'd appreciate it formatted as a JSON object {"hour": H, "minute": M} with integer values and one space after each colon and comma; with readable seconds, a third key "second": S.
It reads {"hour": 3, "minute": 17, "second": 21}
